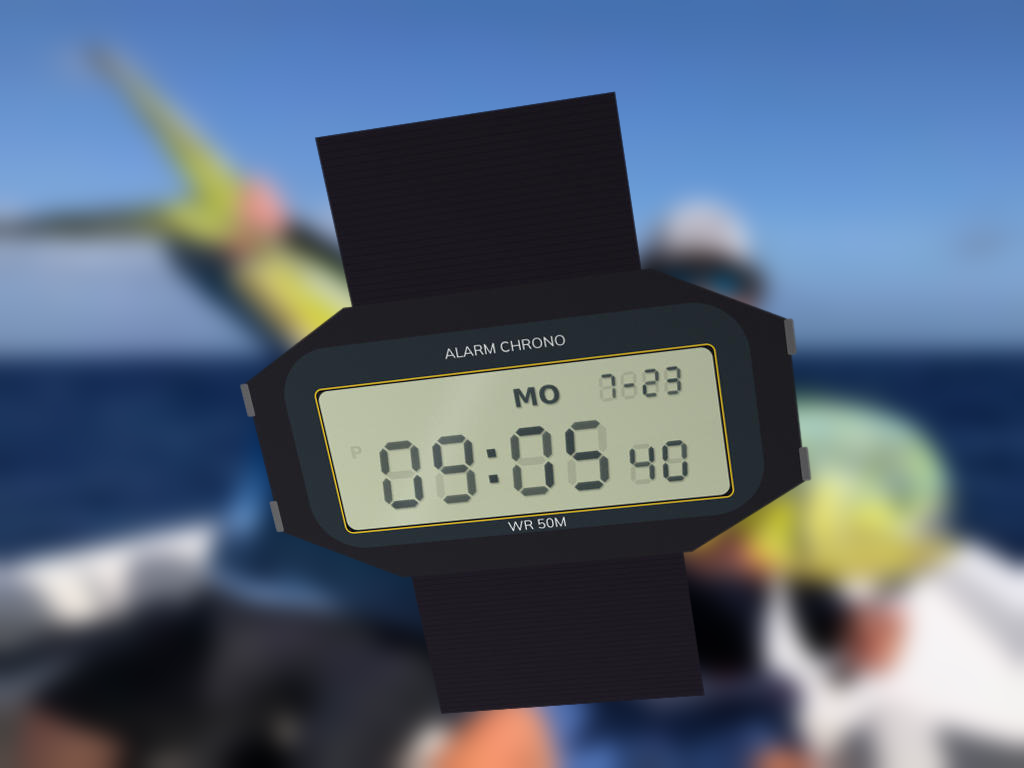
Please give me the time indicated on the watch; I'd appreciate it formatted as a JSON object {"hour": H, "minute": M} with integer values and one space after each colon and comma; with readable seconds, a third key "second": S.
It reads {"hour": 9, "minute": 5, "second": 40}
